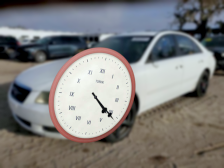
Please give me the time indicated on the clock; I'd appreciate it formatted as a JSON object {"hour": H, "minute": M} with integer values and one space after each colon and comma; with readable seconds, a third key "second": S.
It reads {"hour": 4, "minute": 21}
